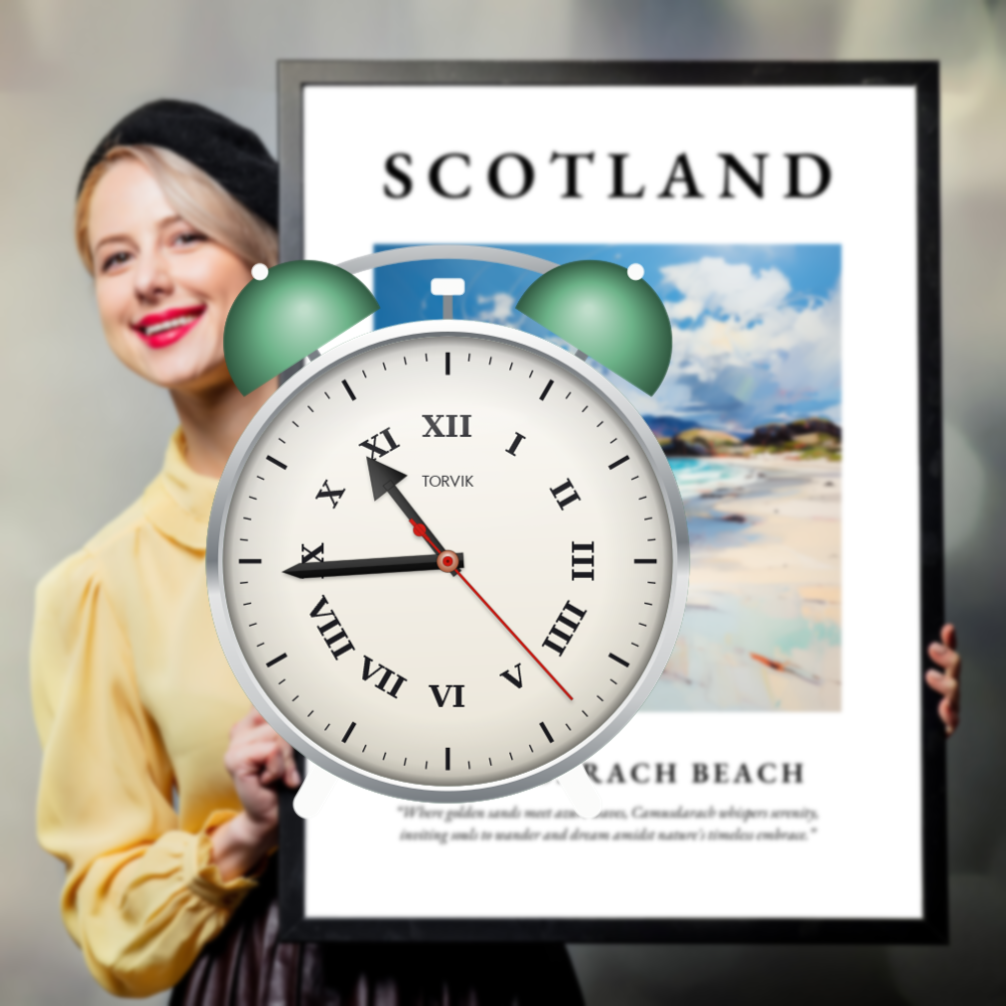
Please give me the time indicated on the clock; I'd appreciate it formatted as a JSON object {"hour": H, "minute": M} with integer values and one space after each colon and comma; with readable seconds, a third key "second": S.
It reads {"hour": 10, "minute": 44, "second": 23}
